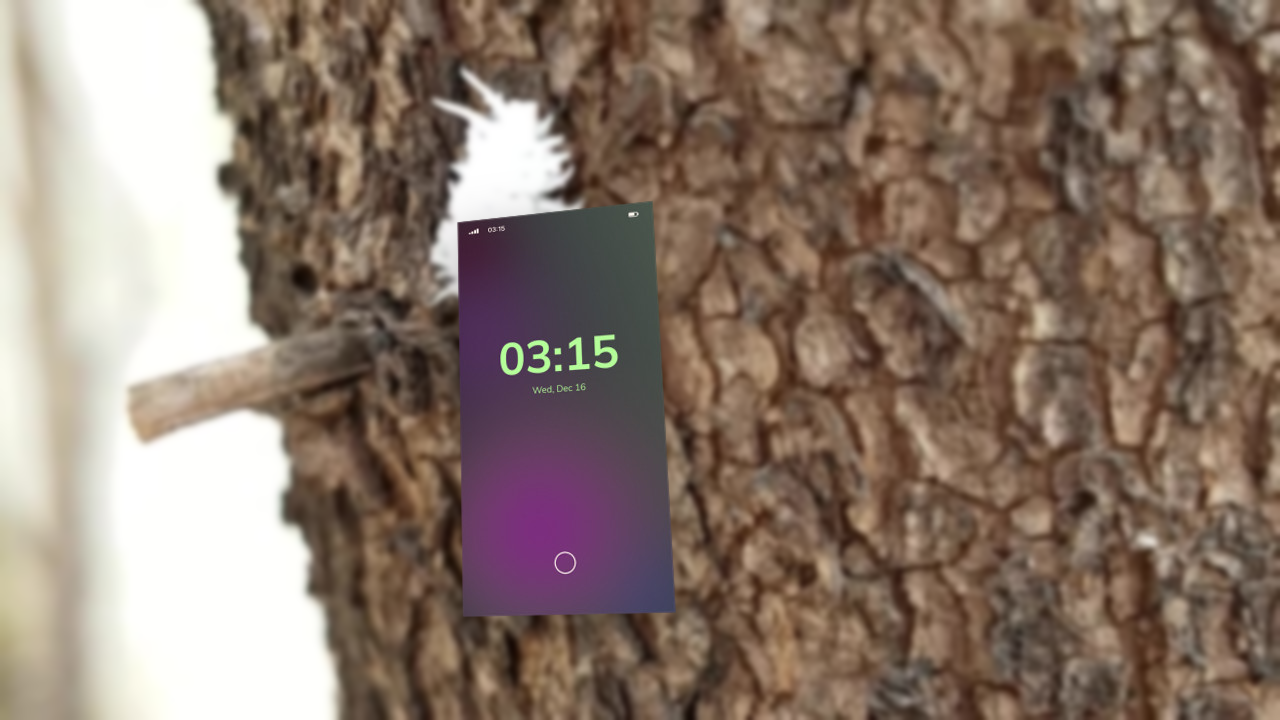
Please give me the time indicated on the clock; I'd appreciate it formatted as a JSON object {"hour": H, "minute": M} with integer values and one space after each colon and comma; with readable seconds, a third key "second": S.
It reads {"hour": 3, "minute": 15}
